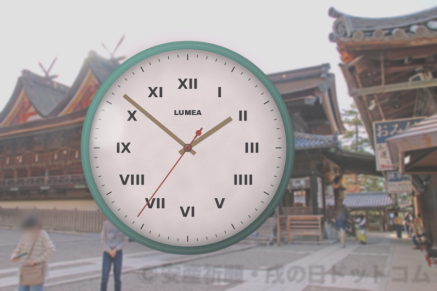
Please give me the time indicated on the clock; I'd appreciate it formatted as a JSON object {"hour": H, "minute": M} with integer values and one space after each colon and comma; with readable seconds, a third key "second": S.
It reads {"hour": 1, "minute": 51, "second": 36}
